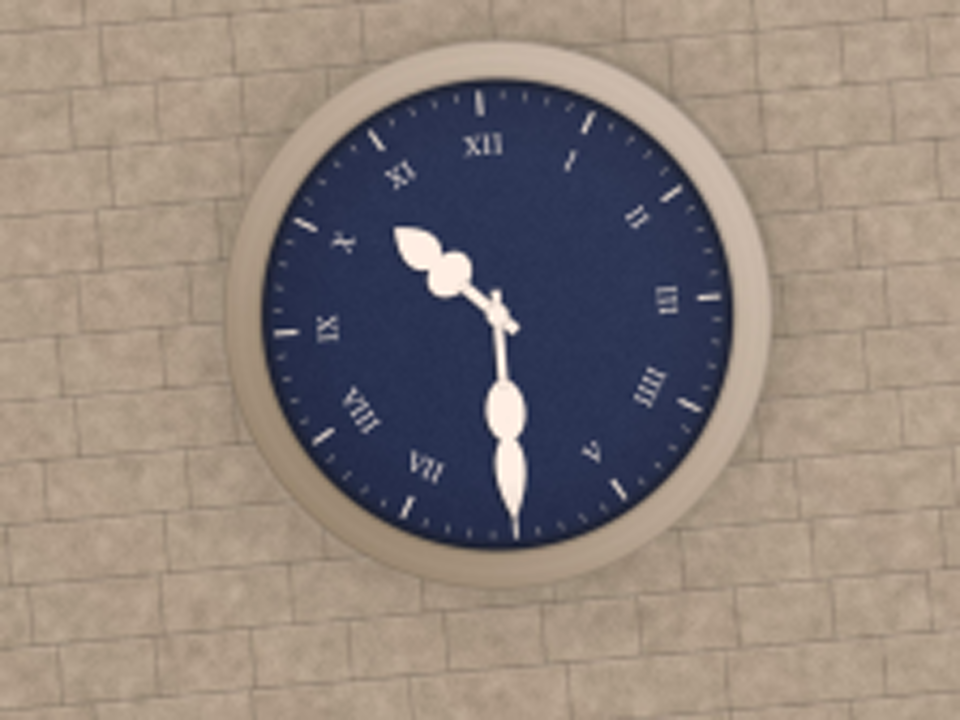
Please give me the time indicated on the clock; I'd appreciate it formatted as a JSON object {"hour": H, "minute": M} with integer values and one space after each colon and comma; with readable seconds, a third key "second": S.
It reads {"hour": 10, "minute": 30}
